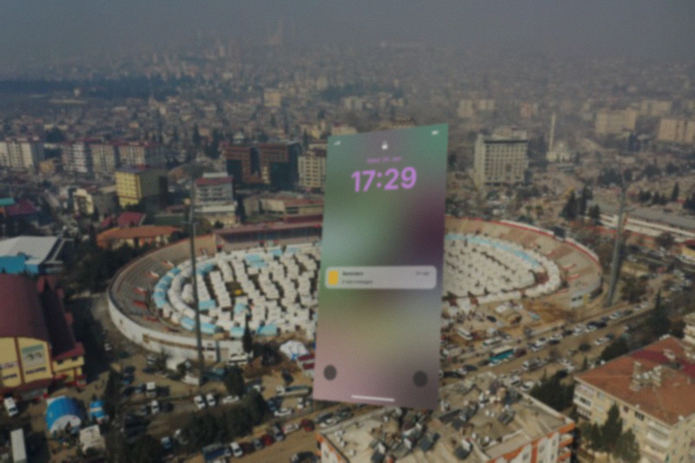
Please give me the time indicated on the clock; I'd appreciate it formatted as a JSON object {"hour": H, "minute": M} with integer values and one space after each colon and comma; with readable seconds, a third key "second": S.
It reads {"hour": 17, "minute": 29}
